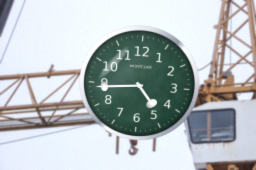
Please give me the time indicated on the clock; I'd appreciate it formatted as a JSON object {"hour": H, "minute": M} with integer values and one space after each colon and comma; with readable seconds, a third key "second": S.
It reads {"hour": 4, "minute": 44}
